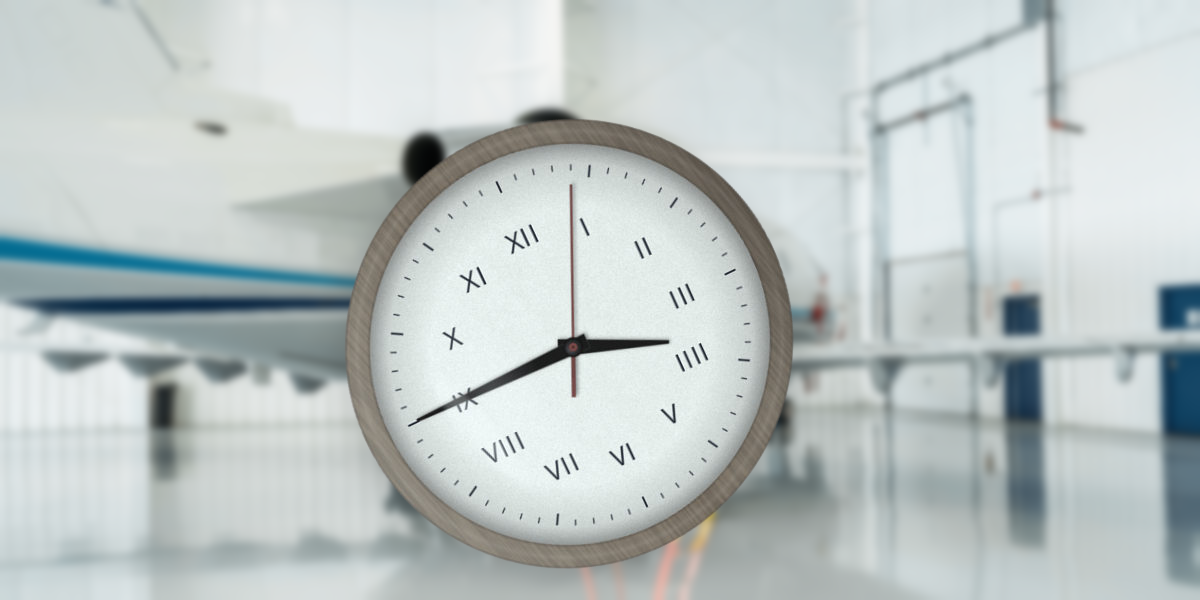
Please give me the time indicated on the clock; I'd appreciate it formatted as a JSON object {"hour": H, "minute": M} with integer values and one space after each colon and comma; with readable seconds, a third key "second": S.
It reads {"hour": 3, "minute": 45, "second": 4}
